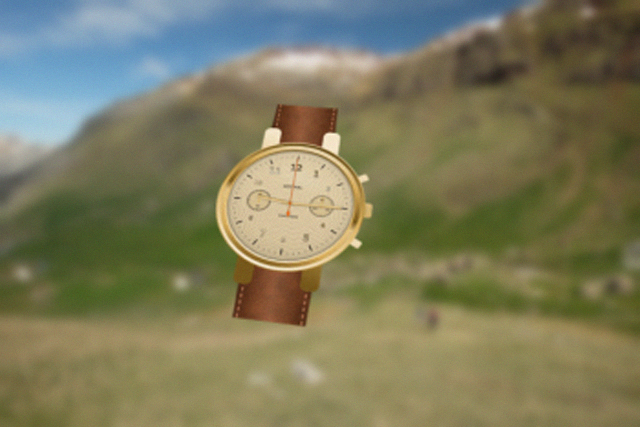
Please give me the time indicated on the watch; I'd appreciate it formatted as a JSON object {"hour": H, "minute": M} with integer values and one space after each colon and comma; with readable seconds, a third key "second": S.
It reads {"hour": 9, "minute": 15}
